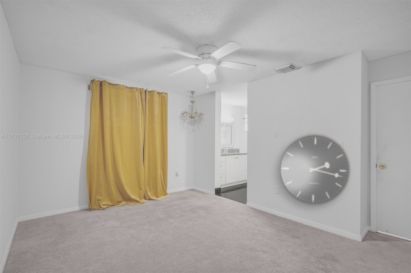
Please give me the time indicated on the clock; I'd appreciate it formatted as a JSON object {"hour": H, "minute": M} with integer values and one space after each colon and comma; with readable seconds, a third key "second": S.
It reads {"hour": 2, "minute": 17}
